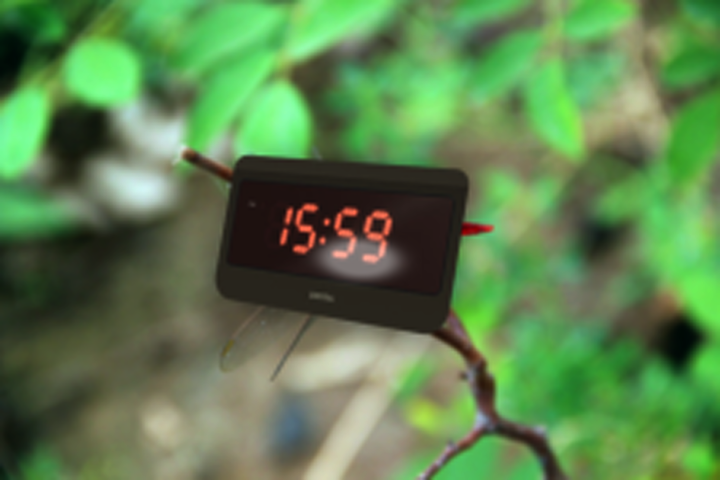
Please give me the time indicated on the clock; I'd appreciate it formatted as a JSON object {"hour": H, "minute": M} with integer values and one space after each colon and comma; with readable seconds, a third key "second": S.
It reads {"hour": 15, "minute": 59}
